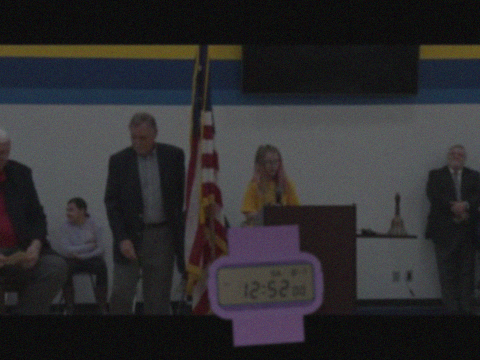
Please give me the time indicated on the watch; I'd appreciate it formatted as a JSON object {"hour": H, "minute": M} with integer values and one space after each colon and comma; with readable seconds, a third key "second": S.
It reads {"hour": 12, "minute": 52}
